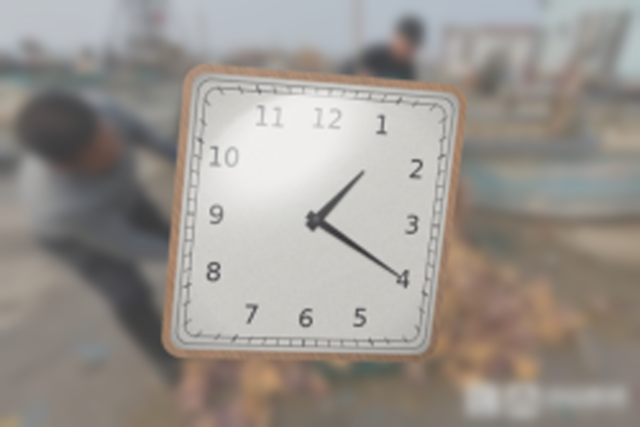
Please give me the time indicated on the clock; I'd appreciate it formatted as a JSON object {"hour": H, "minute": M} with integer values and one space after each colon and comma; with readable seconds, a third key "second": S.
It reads {"hour": 1, "minute": 20}
